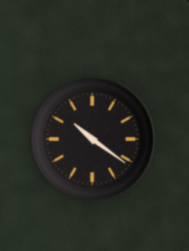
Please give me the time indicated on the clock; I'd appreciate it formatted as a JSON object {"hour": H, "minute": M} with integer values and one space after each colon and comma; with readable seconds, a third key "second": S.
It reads {"hour": 10, "minute": 21}
